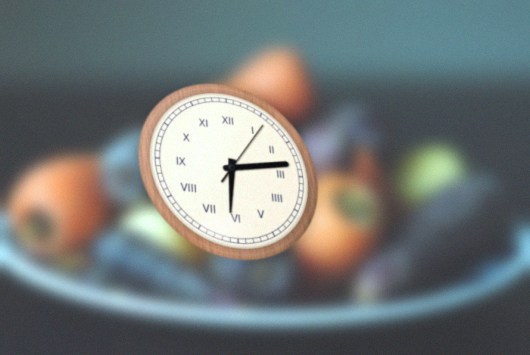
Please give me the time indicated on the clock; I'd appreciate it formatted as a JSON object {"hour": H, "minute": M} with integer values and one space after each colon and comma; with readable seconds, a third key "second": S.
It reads {"hour": 6, "minute": 13, "second": 6}
